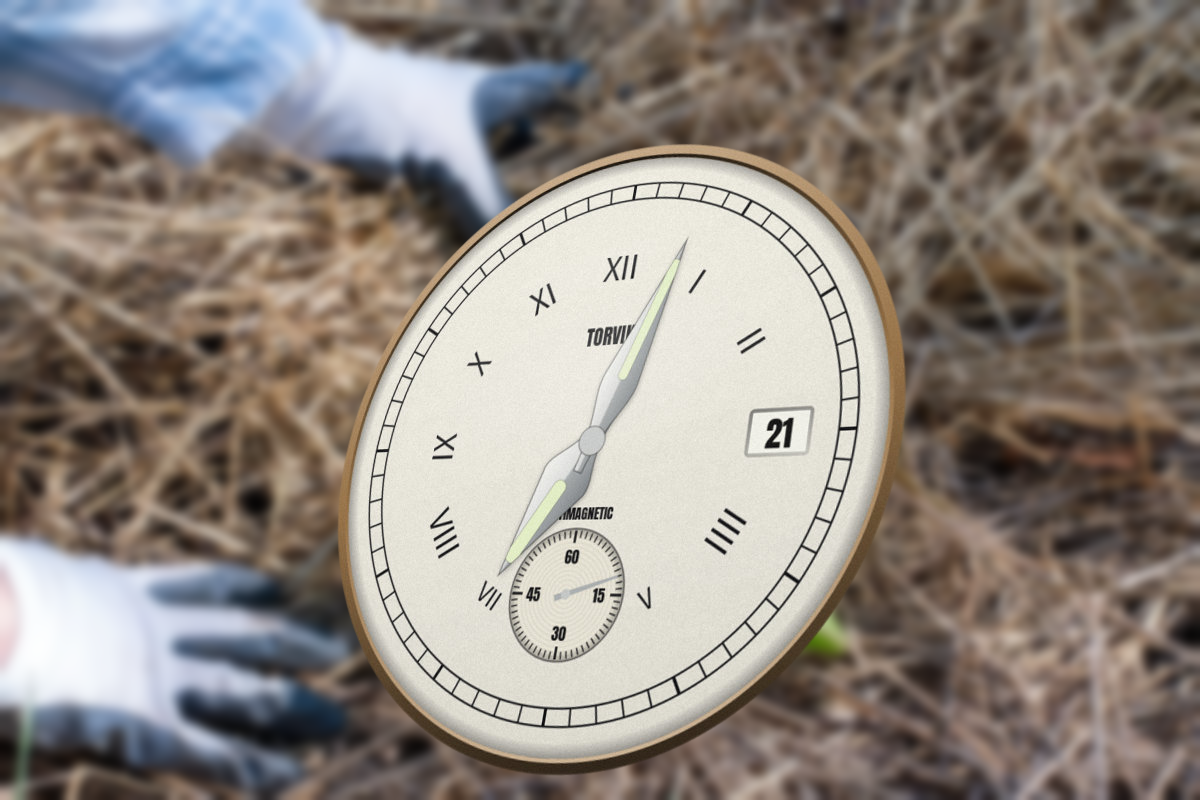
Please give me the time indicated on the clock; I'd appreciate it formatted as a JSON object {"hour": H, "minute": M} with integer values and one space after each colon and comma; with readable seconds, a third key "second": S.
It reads {"hour": 7, "minute": 3, "second": 12}
